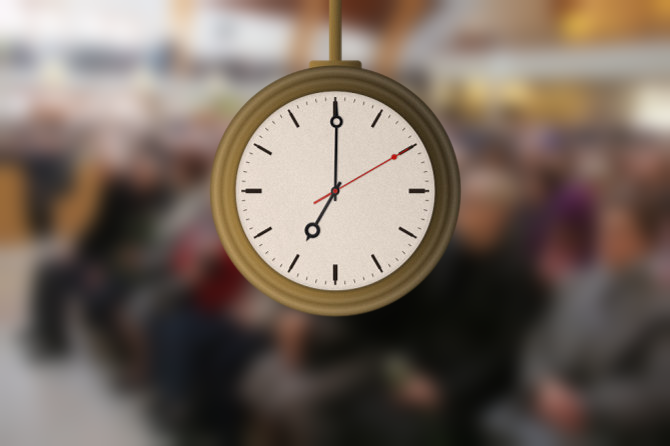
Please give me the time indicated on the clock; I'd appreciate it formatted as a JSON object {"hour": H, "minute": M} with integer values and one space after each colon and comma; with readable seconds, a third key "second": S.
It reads {"hour": 7, "minute": 0, "second": 10}
